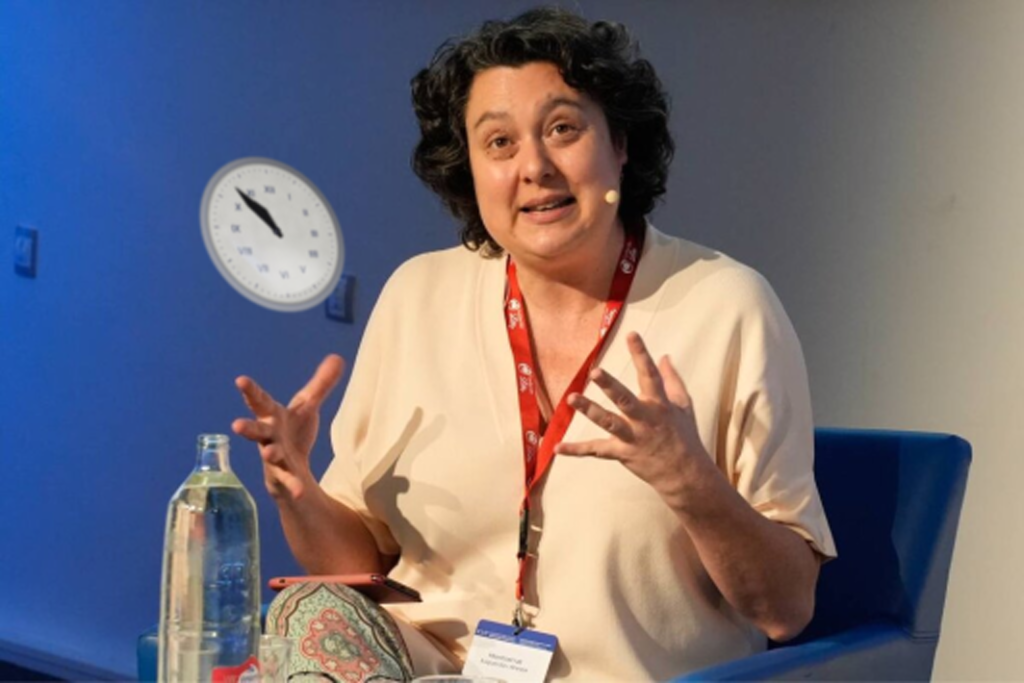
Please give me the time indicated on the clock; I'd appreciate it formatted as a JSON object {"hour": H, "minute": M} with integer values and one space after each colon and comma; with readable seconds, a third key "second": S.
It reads {"hour": 10, "minute": 53}
